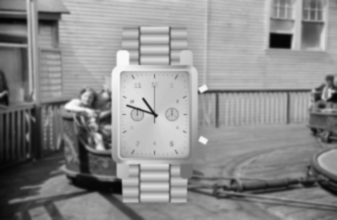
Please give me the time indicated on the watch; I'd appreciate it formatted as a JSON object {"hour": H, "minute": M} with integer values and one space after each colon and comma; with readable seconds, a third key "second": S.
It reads {"hour": 10, "minute": 48}
